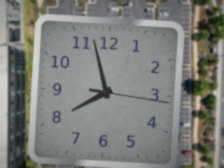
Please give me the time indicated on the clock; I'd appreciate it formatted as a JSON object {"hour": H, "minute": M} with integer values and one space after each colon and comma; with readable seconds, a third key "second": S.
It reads {"hour": 7, "minute": 57, "second": 16}
